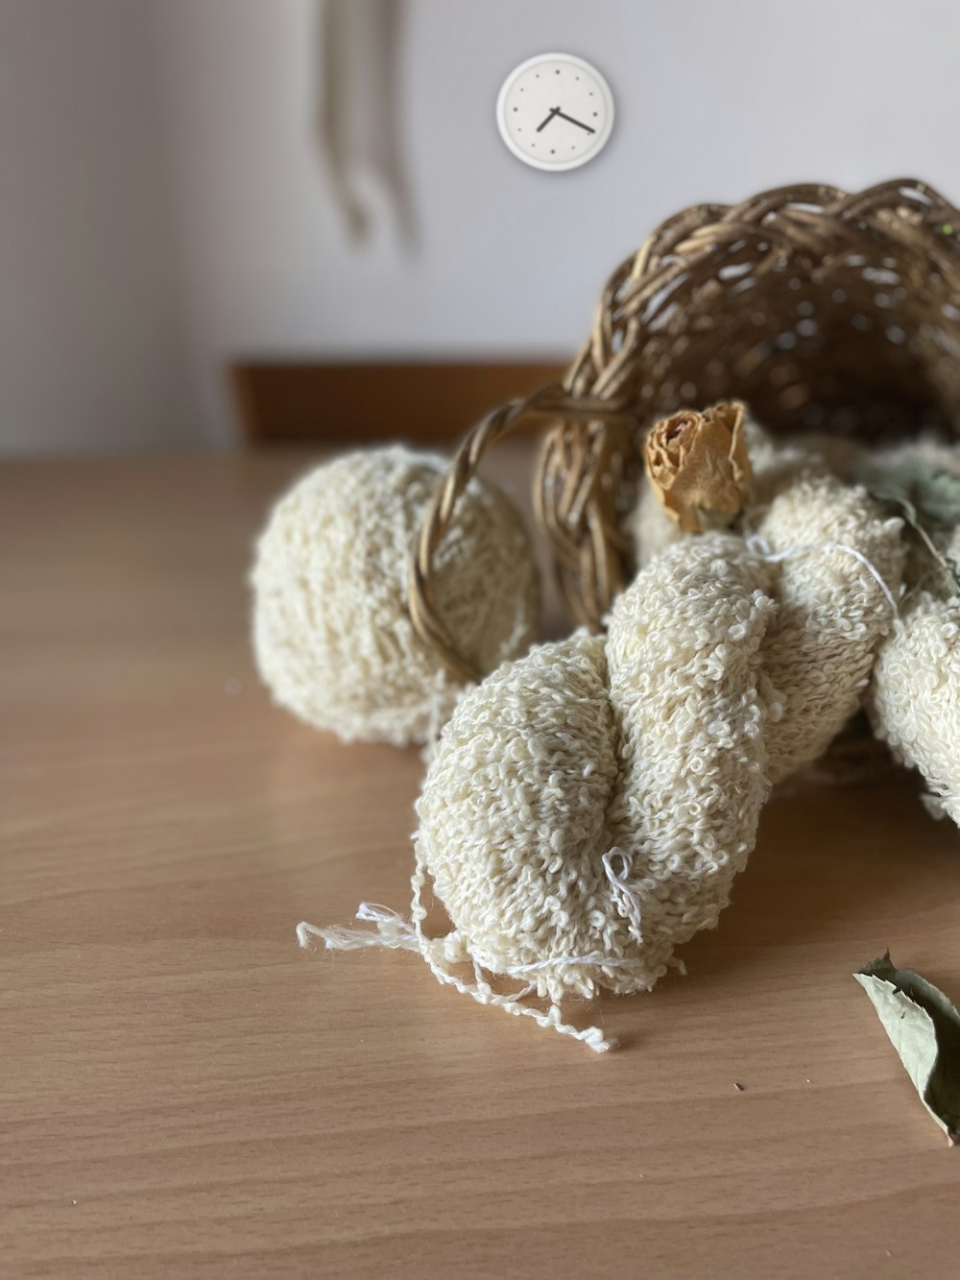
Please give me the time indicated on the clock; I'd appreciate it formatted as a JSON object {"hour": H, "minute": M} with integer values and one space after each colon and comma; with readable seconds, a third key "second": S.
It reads {"hour": 7, "minute": 19}
